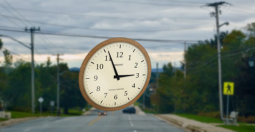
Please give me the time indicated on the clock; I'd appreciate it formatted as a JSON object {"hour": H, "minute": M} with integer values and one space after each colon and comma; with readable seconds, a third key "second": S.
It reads {"hour": 2, "minute": 56}
